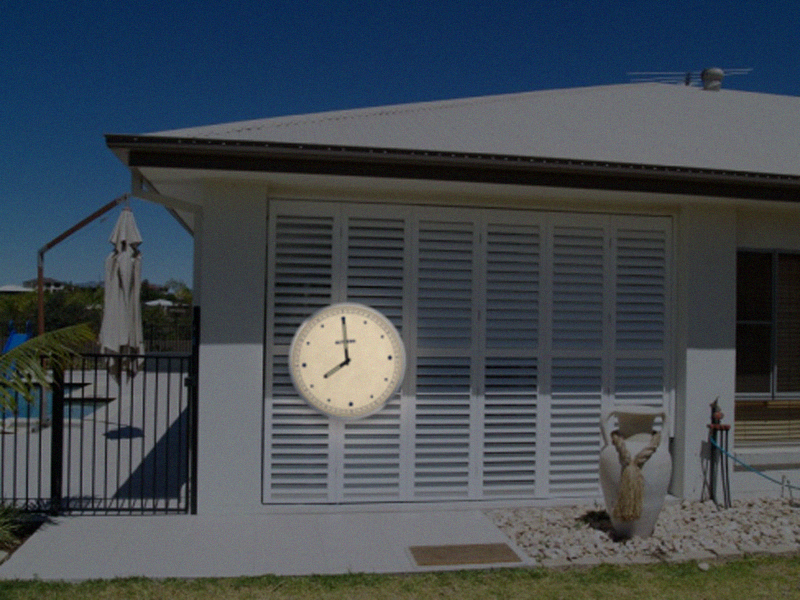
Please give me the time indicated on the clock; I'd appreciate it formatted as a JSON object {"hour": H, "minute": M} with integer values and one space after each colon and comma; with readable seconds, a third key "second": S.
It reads {"hour": 8, "minute": 0}
